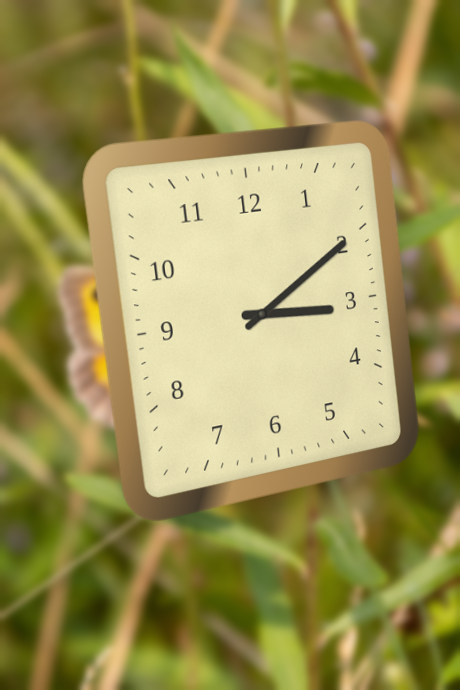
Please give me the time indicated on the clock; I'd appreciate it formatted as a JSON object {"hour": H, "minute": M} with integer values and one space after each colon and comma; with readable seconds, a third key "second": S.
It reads {"hour": 3, "minute": 10}
